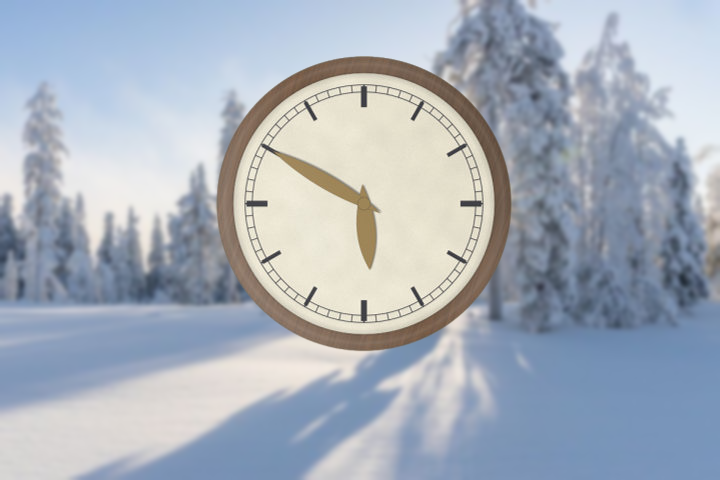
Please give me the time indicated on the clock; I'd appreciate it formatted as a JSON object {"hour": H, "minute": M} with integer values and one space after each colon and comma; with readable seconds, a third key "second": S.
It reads {"hour": 5, "minute": 50}
